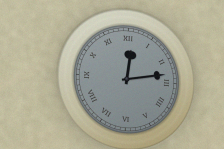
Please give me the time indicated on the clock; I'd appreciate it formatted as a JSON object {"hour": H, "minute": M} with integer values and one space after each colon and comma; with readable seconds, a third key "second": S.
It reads {"hour": 12, "minute": 13}
